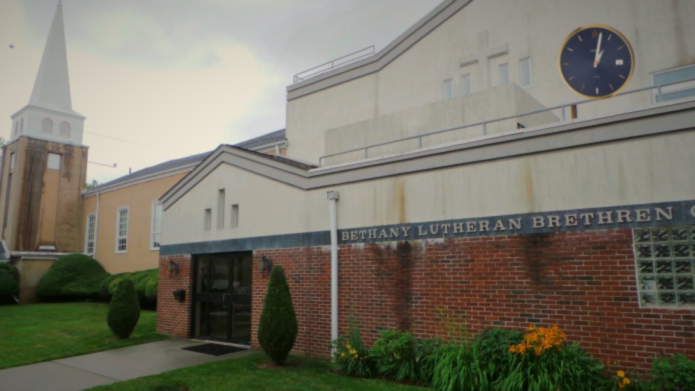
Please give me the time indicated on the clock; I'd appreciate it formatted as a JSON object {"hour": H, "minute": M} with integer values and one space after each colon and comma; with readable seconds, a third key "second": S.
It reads {"hour": 1, "minute": 2}
